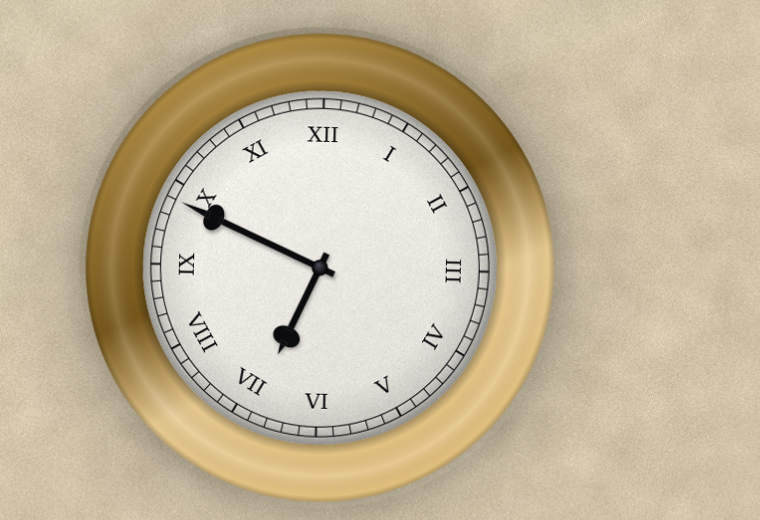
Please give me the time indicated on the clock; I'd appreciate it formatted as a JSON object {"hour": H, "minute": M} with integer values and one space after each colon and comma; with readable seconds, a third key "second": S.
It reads {"hour": 6, "minute": 49}
